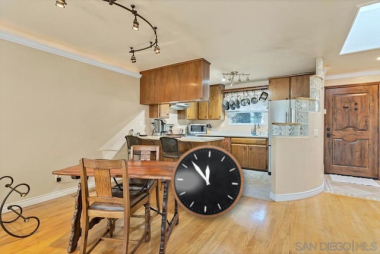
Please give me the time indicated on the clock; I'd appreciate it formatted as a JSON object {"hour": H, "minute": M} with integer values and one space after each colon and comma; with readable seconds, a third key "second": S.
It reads {"hour": 11, "minute": 53}
